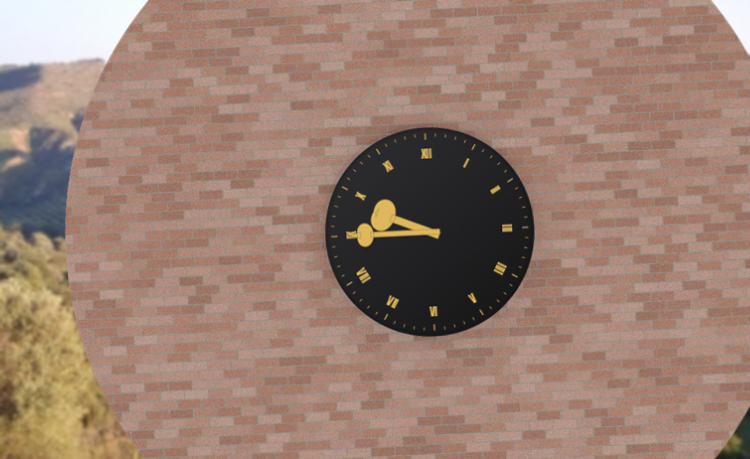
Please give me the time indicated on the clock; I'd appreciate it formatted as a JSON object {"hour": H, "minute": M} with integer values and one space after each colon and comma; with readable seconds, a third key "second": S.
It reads {"hour": 9, "minute": 45}
